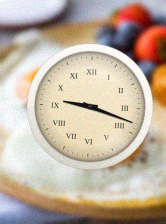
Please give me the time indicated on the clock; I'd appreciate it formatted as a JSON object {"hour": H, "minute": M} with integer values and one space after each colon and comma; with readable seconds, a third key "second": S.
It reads {"hour": 9, "minute": 18}
